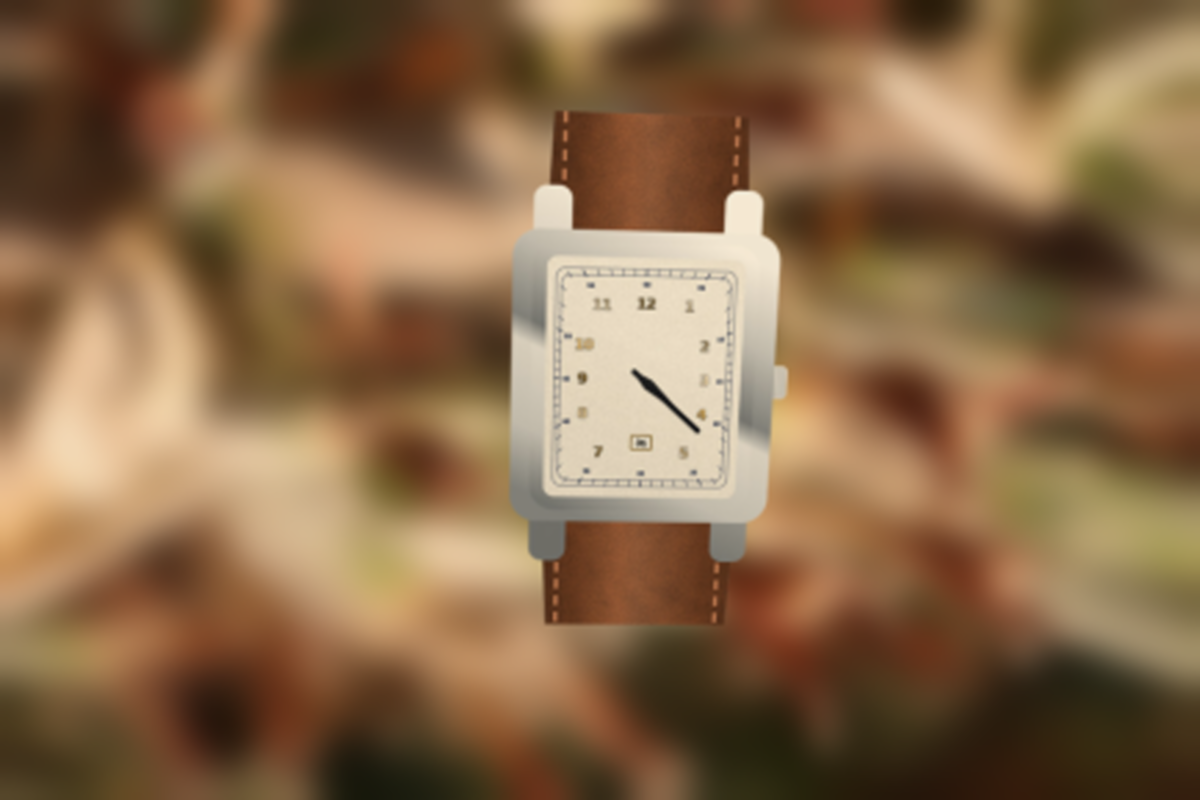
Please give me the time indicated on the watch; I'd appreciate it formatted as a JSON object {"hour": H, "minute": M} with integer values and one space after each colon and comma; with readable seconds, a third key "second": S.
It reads {"hour": 4, "minute": 22}
